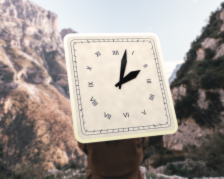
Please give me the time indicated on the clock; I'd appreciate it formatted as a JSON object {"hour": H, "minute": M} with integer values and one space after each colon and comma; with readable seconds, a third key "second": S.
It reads {"hour": 2, "minute": 3}
